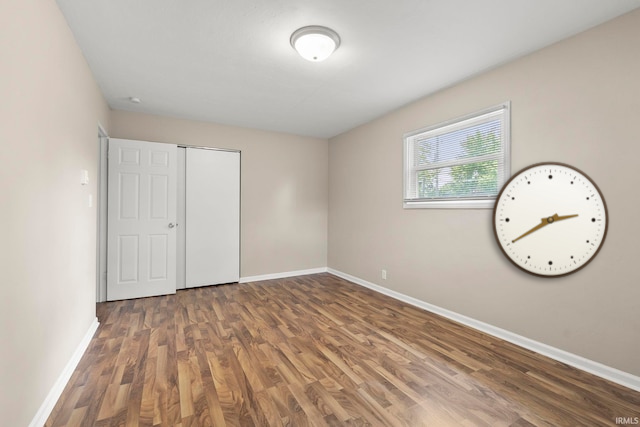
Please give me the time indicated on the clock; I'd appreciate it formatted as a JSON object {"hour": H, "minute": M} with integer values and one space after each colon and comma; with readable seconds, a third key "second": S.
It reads {"hour": 2, "minute": 40}
